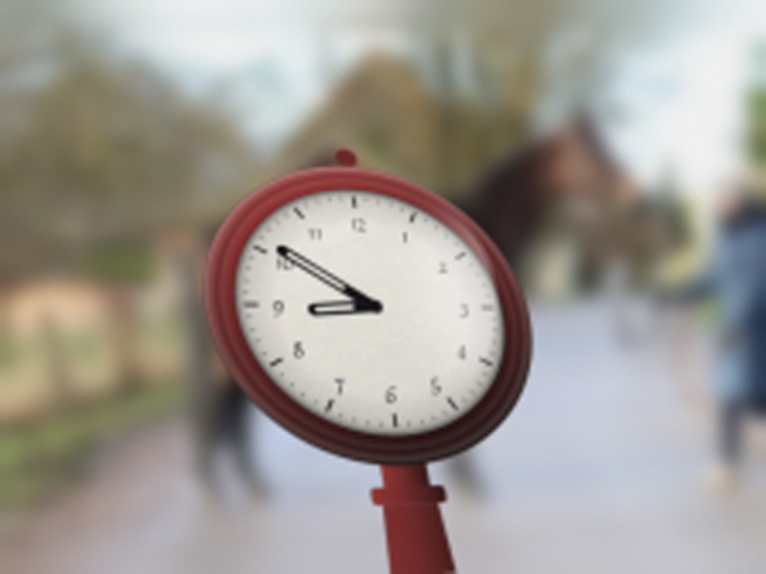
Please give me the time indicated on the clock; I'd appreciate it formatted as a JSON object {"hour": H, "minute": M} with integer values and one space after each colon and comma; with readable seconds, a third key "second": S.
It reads {"hour": 8, "minute": 51}
